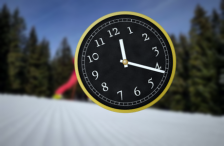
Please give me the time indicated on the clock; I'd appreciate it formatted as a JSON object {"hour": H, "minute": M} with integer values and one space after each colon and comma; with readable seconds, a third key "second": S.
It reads {"hour": 12, "minute": 21}
